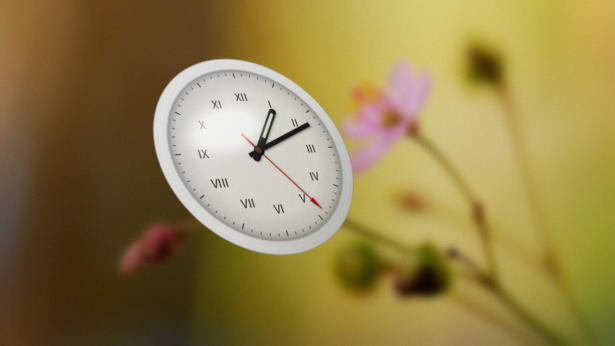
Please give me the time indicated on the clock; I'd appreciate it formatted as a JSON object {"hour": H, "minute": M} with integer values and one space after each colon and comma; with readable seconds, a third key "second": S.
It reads {"hour": 1, "minute": 11, "second": 24}
